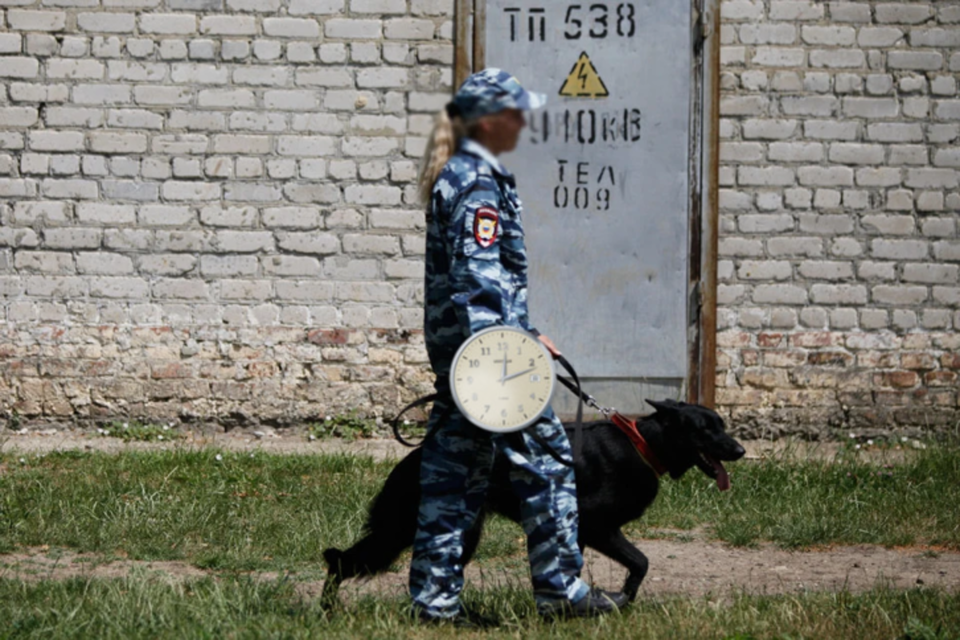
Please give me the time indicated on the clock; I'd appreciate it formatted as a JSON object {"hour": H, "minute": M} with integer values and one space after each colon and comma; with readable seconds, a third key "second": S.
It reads {"hour": 12, "minute": 12}
